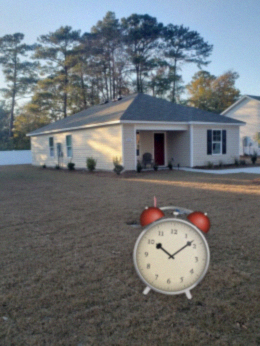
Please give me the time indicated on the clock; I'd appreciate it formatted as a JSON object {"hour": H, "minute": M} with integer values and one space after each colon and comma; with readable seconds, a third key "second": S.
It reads {"hour": 10, "minute": 8}
